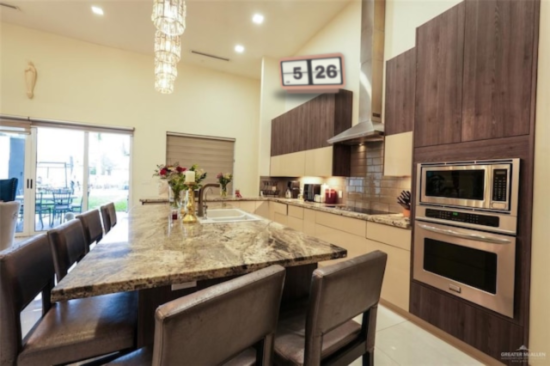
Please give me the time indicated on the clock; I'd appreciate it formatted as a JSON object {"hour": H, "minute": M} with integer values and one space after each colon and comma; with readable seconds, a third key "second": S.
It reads {"hour": 5, "minute": 26}
